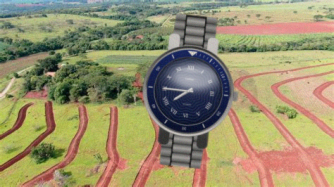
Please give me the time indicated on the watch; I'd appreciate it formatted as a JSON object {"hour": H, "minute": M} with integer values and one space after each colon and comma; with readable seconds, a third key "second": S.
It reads {"hour": 7, "minute": 45}
